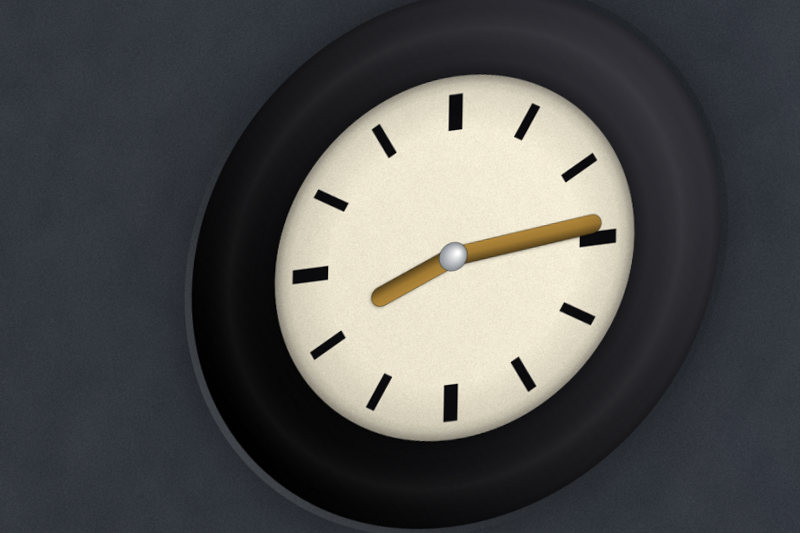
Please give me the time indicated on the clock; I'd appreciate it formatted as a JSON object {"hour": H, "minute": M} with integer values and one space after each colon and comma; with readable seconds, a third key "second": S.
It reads {"hour": 8, "minute": 14}
